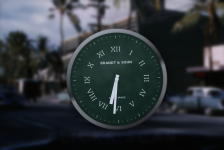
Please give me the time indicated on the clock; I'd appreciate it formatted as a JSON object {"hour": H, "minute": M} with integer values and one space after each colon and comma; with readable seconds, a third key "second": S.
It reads {"hour": 6, "minute": 31}
